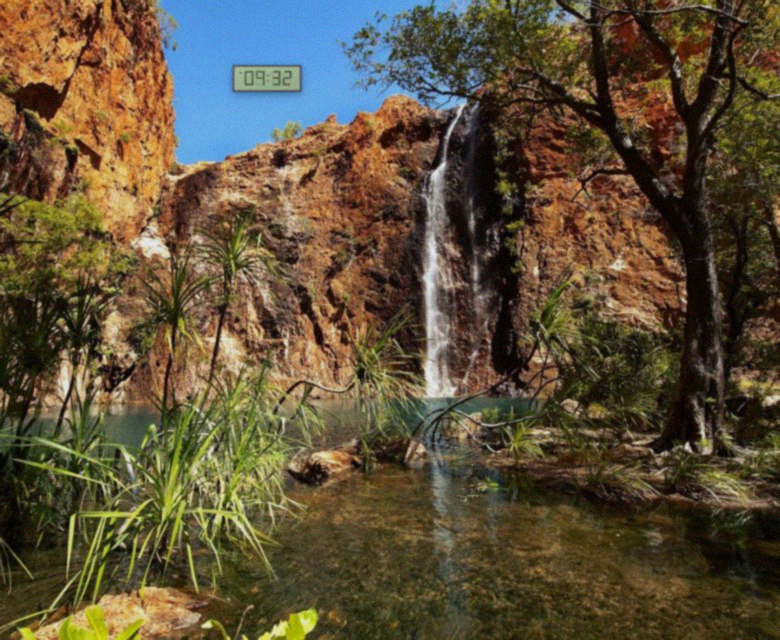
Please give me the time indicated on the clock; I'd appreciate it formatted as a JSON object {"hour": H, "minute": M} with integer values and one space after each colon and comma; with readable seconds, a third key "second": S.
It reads {"hour": 9, "minute": 32}
